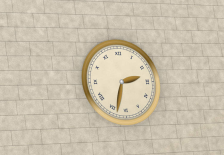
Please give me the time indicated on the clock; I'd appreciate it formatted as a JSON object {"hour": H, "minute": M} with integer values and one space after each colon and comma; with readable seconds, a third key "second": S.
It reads {"hour": 2, "minute": 33}
